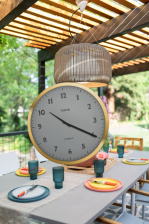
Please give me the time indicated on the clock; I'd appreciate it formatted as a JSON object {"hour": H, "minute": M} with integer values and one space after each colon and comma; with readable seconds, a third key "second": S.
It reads {"hour": 10, "minute": 20}
